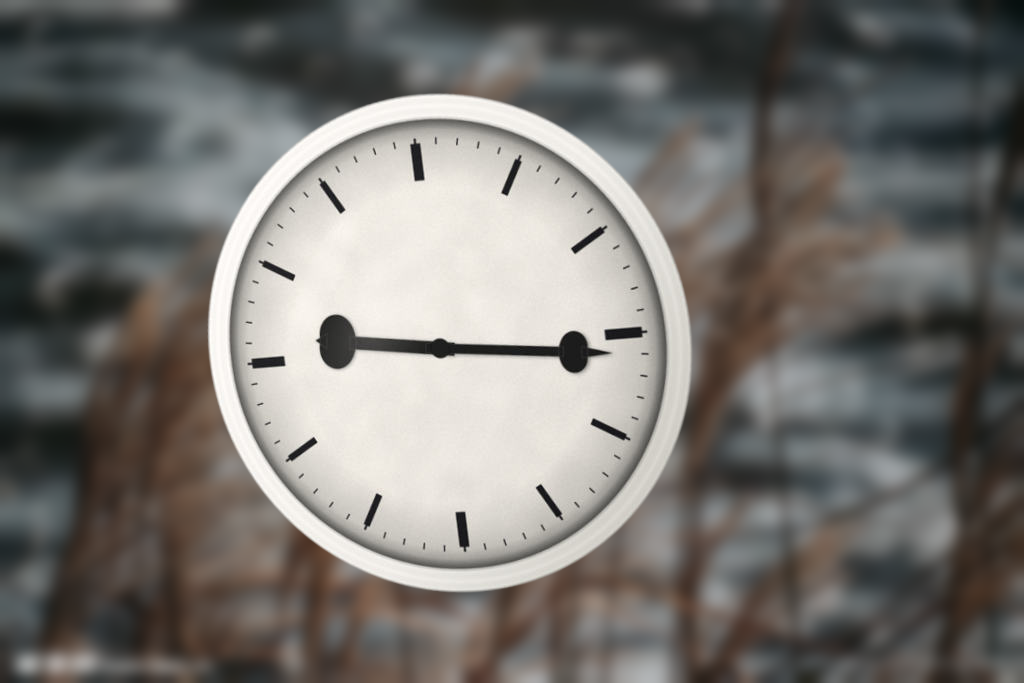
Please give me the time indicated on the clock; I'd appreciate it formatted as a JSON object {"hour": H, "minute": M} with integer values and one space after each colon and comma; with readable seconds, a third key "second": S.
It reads {"hour": 9, "minute": 16}
